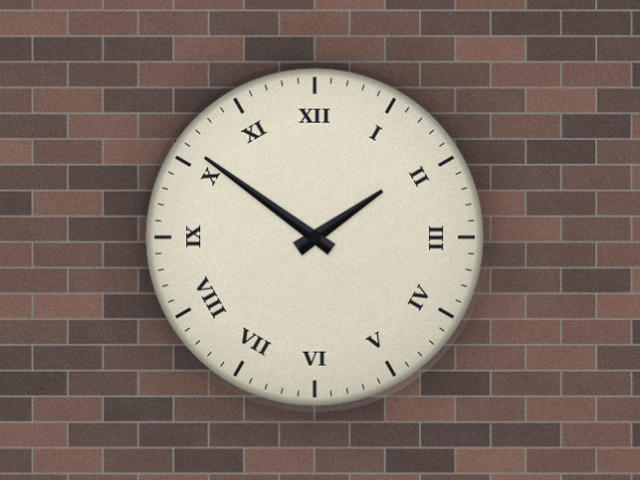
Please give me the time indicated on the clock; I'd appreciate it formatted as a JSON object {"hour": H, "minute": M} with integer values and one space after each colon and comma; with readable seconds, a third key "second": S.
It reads {"hour": 1, "minute": 51}
